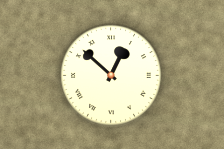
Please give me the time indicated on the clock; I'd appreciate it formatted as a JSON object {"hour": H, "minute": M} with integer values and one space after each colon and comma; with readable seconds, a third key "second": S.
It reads {"hour": 12, "minute": 52}
